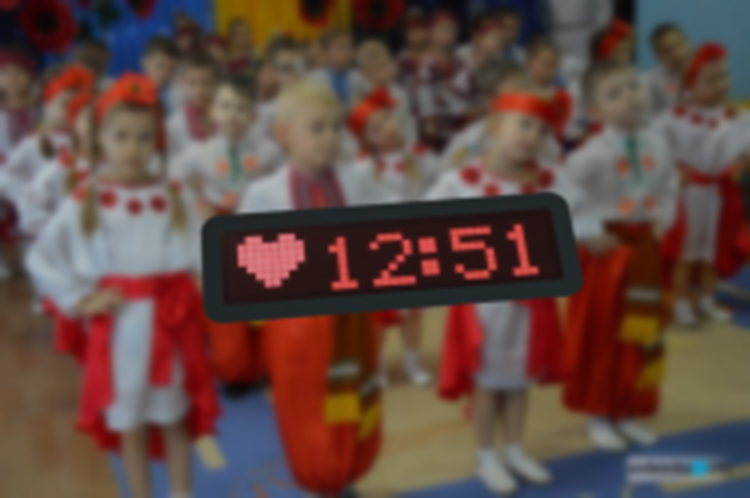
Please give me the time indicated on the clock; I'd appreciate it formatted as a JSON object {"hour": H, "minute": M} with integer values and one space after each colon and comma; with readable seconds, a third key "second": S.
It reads {"hour": 12, "minute": 51}
